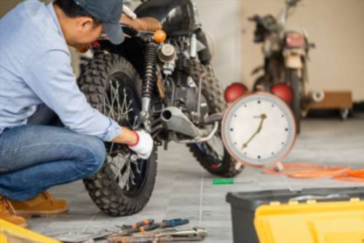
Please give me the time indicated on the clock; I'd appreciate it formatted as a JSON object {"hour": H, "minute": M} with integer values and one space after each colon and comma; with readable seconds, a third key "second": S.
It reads {"hour": 12, "minute": 37}
